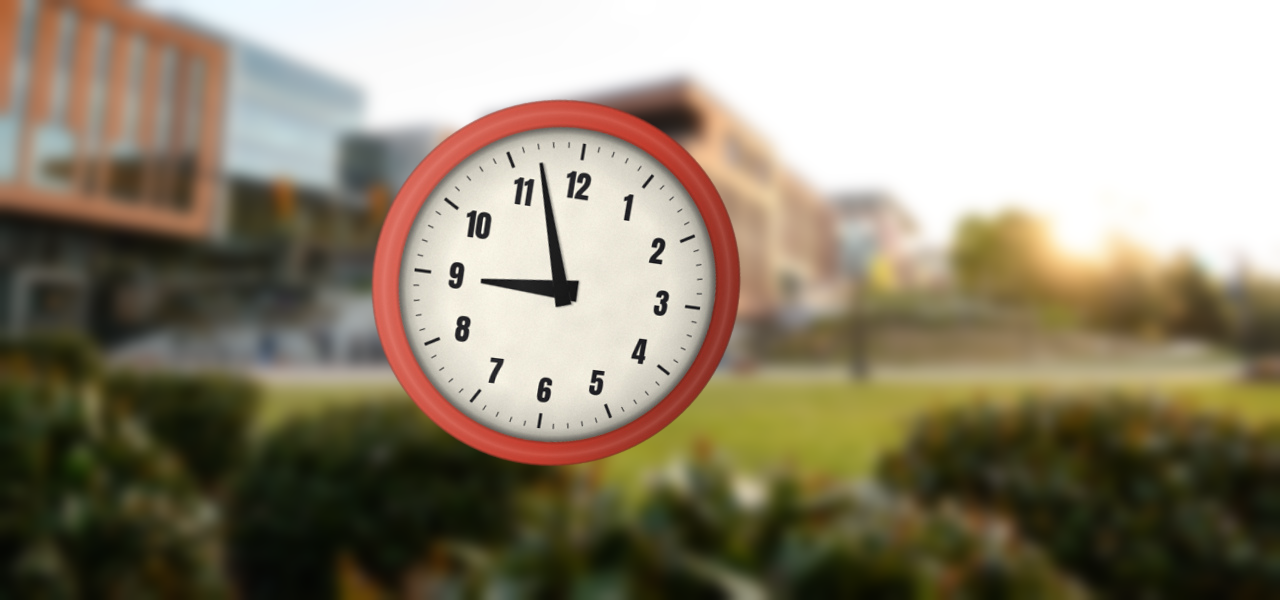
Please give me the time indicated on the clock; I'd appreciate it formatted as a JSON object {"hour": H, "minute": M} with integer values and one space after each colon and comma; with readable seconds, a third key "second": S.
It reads {"hour": 8, "minute": 57}
